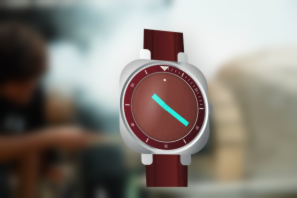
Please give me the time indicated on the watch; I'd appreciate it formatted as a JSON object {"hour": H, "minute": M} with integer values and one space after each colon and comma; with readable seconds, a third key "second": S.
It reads {"hour": 10, "minute": 21}
